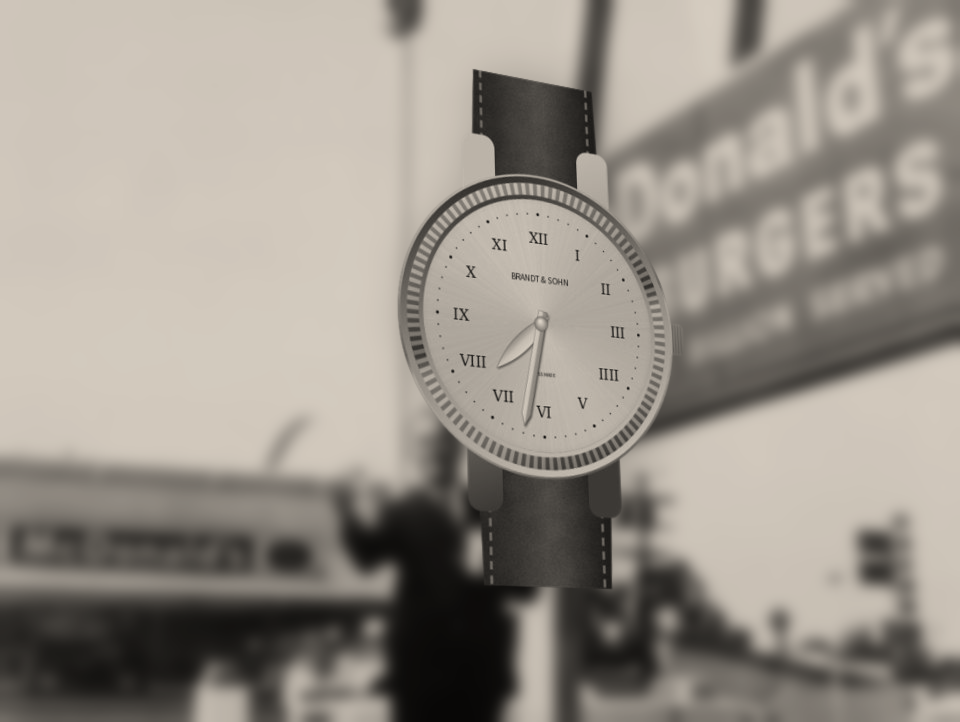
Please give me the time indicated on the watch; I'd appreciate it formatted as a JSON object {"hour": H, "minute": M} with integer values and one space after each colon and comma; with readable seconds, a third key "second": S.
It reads {"hour": 7, "minute": 32}
